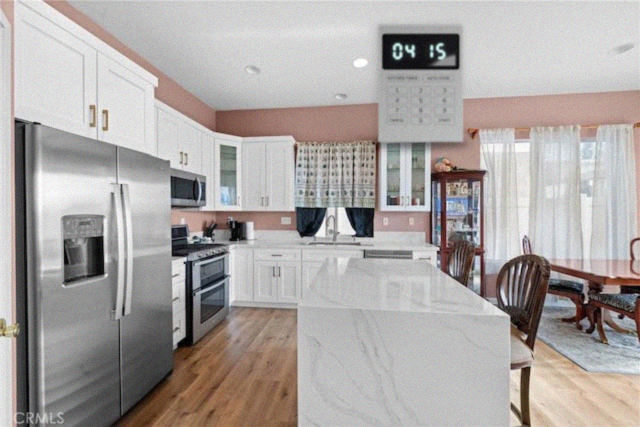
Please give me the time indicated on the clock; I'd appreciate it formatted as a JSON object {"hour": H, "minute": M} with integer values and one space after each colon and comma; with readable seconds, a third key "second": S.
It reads {"hour": 4, "minute": 15}
